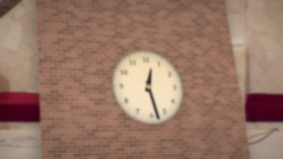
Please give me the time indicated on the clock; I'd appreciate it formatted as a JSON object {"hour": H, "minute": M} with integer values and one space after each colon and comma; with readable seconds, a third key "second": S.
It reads {"hour": 12, "minute": 28}
